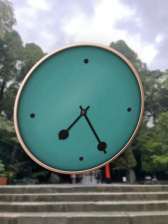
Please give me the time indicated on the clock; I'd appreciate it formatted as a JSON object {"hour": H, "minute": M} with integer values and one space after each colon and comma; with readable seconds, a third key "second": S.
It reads {"hour": 7, "minute": 25}
